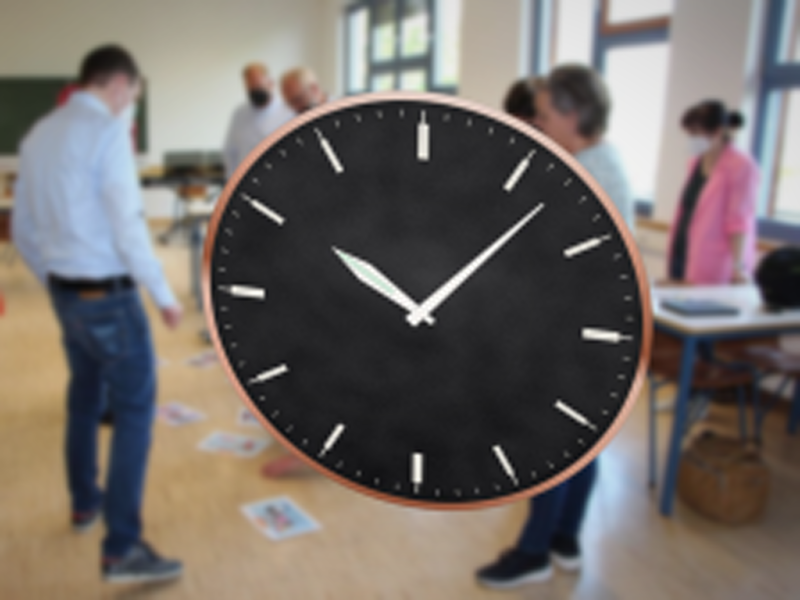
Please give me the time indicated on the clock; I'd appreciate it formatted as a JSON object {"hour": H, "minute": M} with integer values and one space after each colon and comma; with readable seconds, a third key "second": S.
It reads {"hour": 10, "minute": 7}
